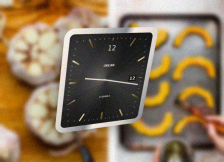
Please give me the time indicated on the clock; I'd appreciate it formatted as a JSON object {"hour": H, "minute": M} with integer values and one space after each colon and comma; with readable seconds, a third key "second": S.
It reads {"hour": 9, "minute": 17}
